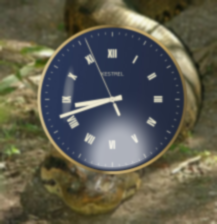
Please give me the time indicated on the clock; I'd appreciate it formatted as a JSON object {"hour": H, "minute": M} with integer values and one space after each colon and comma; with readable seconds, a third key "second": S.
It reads {"hour": 8, "minute": 41, "second": 56}
